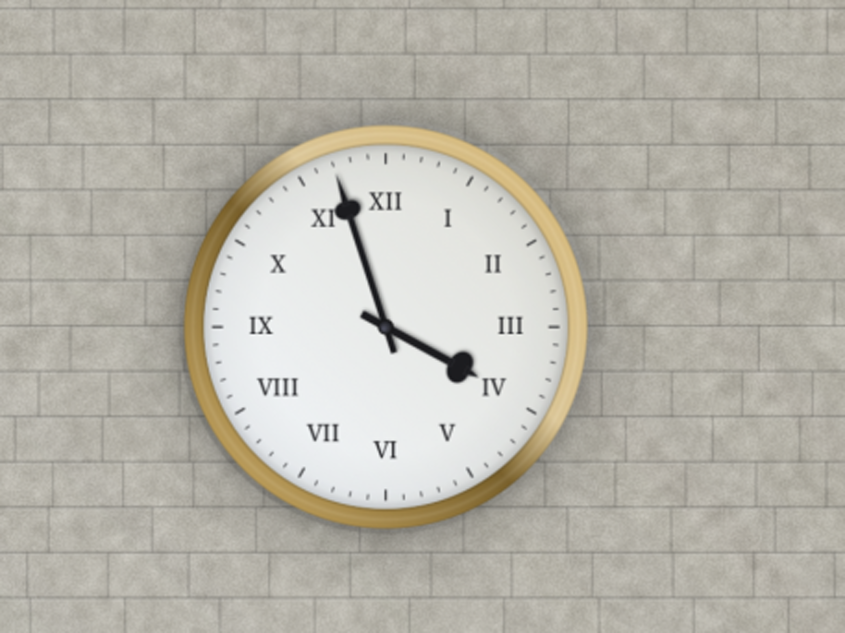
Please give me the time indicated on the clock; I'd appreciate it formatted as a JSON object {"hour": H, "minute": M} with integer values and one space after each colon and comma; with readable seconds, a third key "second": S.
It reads {"hour": 3, "minute": 57}
